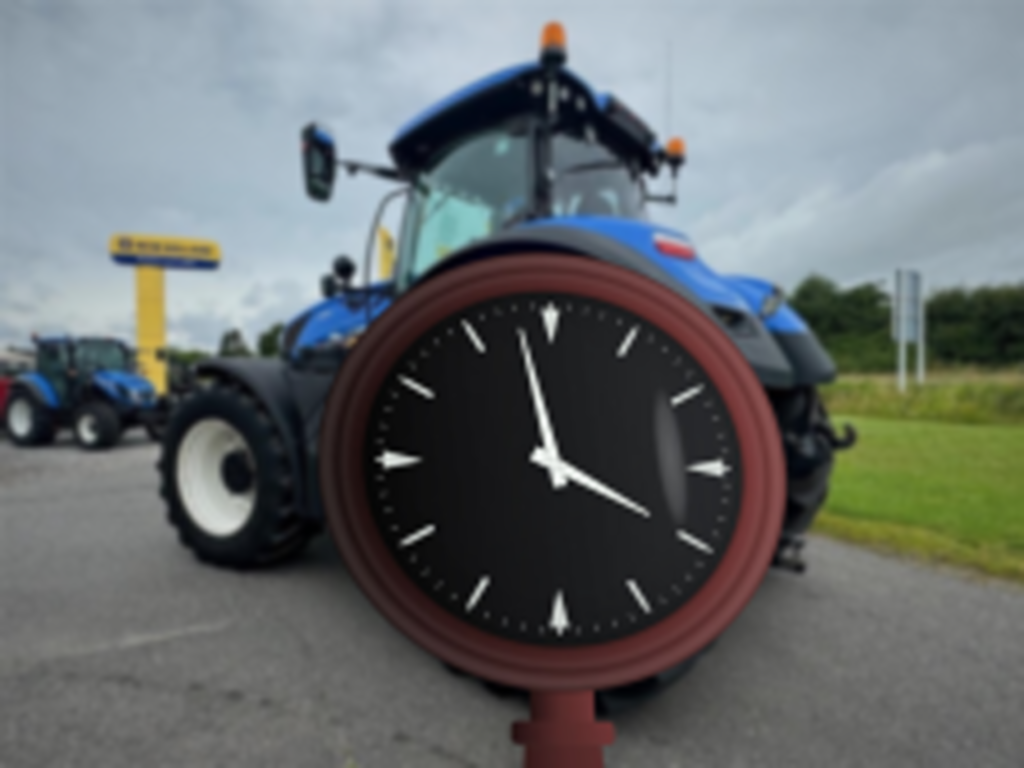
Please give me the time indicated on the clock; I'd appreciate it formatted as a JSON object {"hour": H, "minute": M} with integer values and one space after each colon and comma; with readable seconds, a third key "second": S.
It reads {"hour": 3, "minute": 58}
